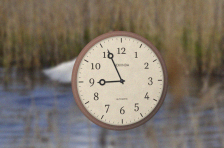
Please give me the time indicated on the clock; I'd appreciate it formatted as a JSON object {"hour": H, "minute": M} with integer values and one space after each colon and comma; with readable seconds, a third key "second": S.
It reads {"hour": 8, "minute": 56}
